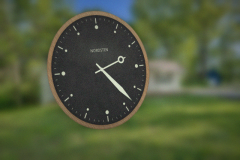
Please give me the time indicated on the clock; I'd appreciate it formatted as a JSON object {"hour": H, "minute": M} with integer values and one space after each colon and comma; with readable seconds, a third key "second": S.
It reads {"hour": 2, "minute": 23}
